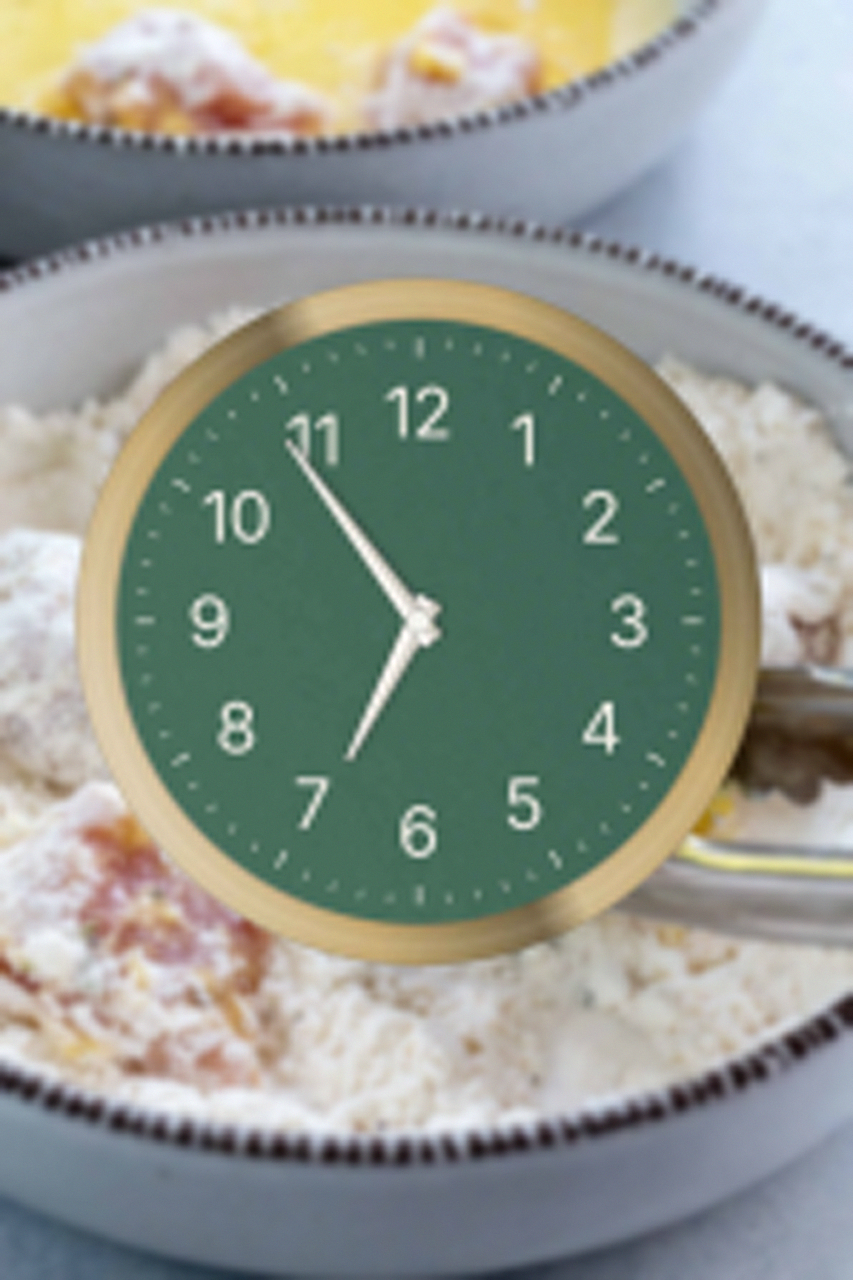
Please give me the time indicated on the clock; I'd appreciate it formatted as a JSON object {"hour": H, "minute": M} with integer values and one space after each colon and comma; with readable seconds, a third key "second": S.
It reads {"hour": 6, "minute": 54}
